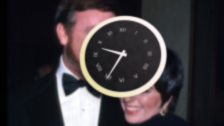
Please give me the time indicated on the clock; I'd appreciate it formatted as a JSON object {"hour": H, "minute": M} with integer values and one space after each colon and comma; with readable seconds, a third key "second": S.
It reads {"hour": 9, "minute": 35}
